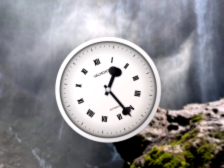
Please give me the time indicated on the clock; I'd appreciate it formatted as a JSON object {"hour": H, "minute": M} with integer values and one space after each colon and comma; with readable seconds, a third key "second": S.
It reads {"hour": 1, "minute": 27}
